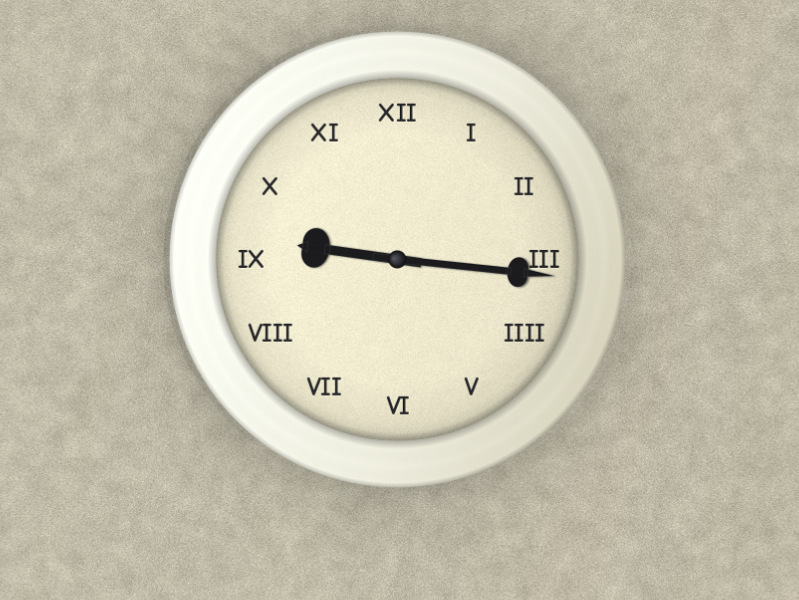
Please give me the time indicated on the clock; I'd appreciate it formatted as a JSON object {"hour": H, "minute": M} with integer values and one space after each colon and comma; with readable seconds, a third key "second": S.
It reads {"hour": 9, "minute": 16}
